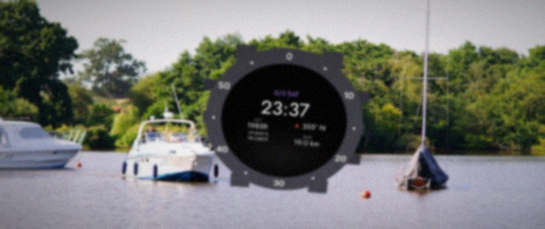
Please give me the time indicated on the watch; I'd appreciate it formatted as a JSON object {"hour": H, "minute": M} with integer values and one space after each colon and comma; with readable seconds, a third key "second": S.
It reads {"hour": 23, "minute": 37}
